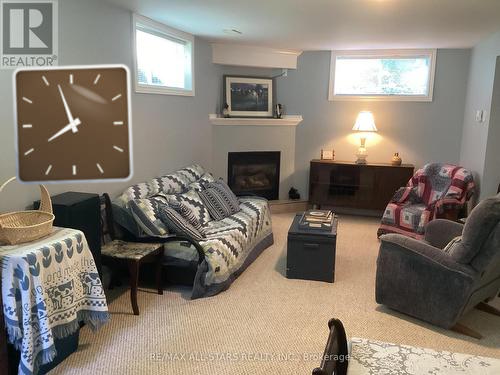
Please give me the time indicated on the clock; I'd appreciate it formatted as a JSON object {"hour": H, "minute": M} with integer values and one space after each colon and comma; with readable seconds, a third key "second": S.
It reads {"hour": 7, "minute": 57}
